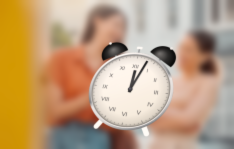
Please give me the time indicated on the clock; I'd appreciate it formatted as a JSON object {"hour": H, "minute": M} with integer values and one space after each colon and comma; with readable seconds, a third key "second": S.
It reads {"hour": 12, "minute": 3}
